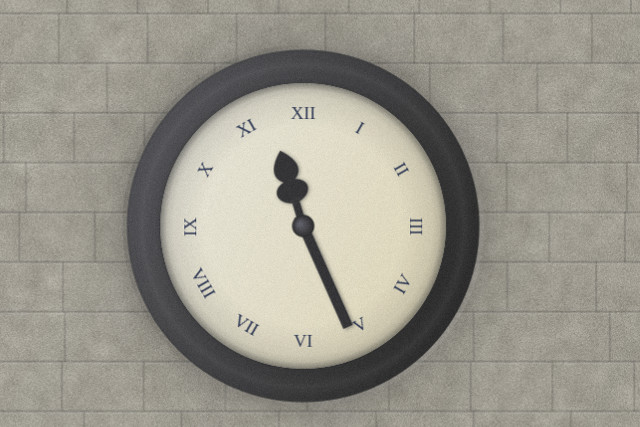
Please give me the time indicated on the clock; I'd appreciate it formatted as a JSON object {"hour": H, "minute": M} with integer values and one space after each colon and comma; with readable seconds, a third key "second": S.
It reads {"hour": 11, "minute": 26}
